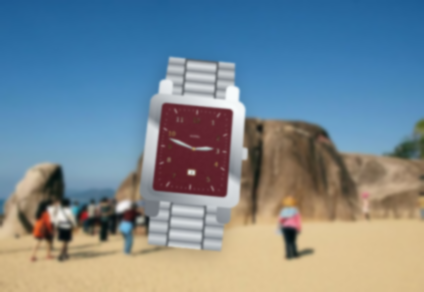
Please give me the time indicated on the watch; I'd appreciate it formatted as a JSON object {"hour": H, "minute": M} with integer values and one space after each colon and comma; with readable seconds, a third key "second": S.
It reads {"hour": 2, "minute": 48}
